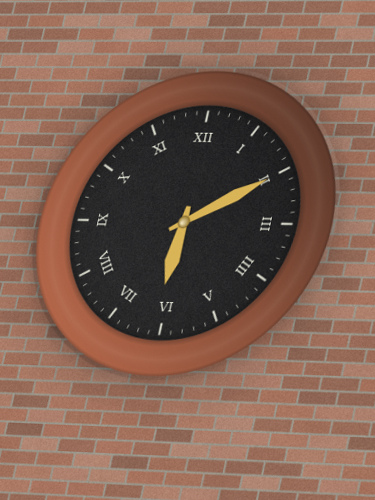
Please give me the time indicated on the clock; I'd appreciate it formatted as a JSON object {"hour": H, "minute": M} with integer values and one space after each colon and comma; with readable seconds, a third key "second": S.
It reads {"hour": 6, "minute": 10}
